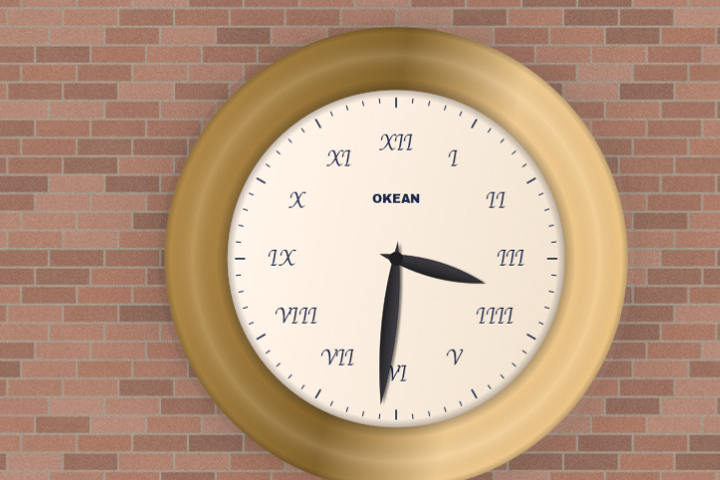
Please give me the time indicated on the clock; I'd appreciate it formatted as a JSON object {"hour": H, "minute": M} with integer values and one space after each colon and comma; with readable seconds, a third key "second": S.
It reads {"hour": 3, "minute": 31}
